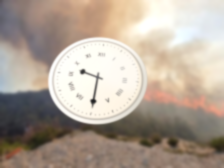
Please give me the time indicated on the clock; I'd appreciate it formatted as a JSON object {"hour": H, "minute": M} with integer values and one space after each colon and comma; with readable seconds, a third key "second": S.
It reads {"hour": 9, "minute": 30}
